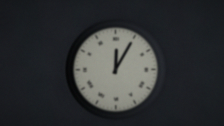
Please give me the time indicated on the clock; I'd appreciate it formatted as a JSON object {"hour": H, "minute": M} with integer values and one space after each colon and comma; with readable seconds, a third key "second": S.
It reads {"hour": 12, "minute": 5}
